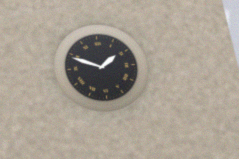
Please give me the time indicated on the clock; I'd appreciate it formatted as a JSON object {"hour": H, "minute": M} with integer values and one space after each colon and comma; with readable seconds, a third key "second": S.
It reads {"hour": 1, "minute": 49}
